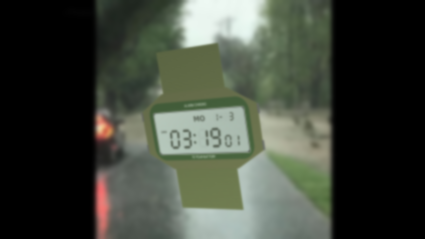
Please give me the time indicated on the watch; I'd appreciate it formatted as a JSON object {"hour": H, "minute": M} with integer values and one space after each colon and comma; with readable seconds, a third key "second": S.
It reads {"hour": 3, "minute": 19, "second": 1}
